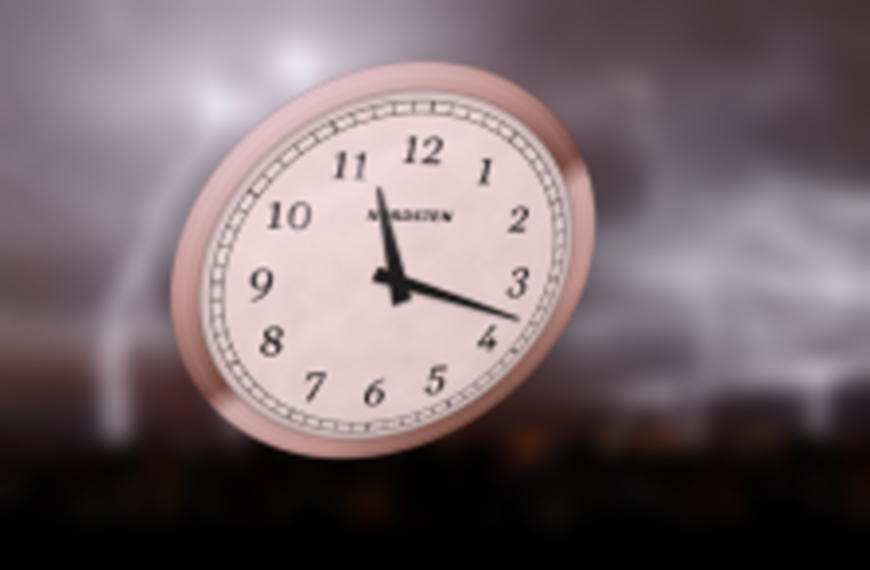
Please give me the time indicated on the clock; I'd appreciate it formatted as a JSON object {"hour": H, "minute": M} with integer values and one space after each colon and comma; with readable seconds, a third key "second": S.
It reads {"hour": 11, "minute": 18}
